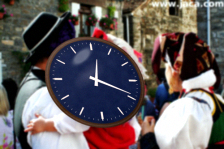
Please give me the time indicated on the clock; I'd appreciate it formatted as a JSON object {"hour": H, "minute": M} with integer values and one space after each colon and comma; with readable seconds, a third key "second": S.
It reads {"hour": 12, "minute": 19}
